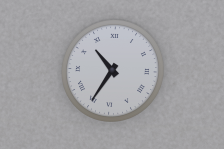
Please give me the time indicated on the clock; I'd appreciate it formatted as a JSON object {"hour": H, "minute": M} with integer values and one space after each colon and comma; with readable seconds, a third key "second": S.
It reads {"hour": 10, "minute": 35}
